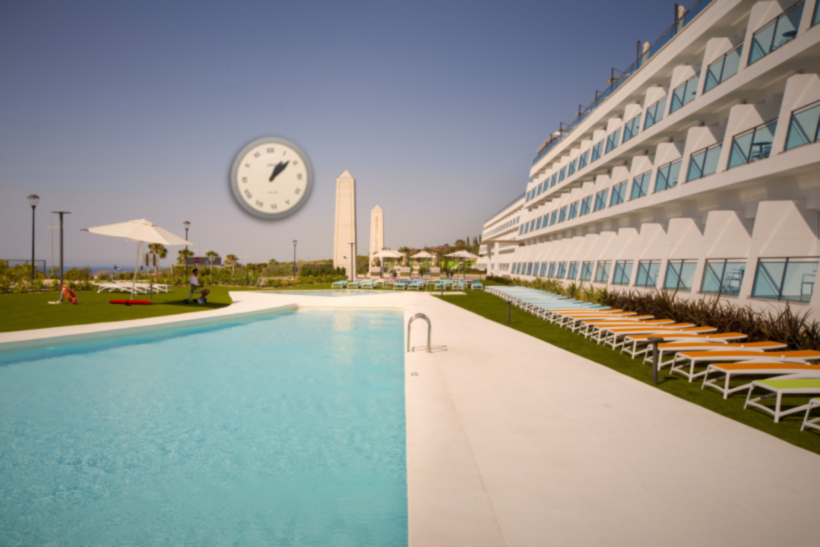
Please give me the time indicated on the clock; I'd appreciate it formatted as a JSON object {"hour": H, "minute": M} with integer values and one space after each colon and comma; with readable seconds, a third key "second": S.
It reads {"hour": 1, "minute": 8}
